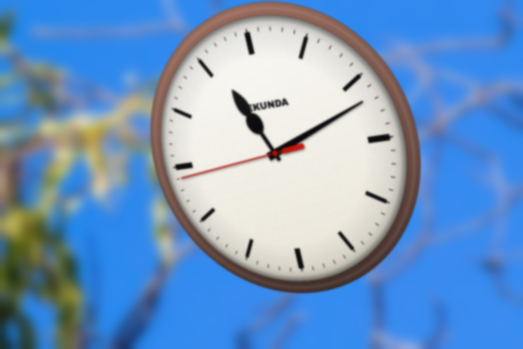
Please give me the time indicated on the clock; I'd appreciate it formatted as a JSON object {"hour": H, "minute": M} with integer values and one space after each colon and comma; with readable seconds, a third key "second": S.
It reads {"hour": 11, "minute": 11, "second": 44}
